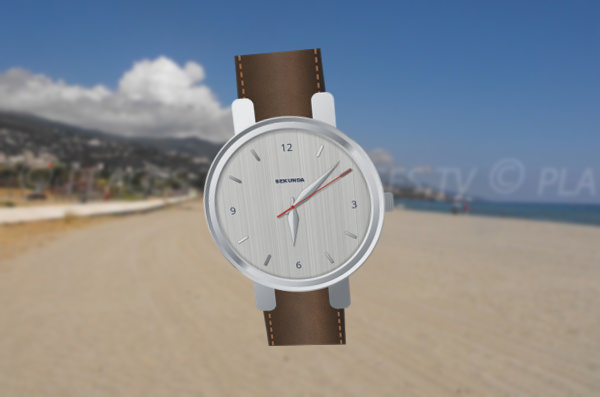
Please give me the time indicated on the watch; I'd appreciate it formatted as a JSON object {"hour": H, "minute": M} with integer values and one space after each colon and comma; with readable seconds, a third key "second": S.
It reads {"hour": 6, "minute": 8, "second": 10}
